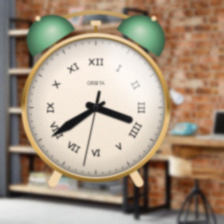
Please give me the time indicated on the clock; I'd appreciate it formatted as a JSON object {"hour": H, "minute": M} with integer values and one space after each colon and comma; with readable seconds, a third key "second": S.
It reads {"hour": 3, "minute": 39, "second": 32}
